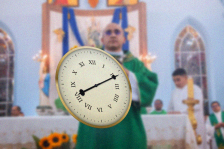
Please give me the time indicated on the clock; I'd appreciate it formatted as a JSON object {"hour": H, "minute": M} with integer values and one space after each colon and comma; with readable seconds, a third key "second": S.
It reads {"hour": 8, "minute": 11}
